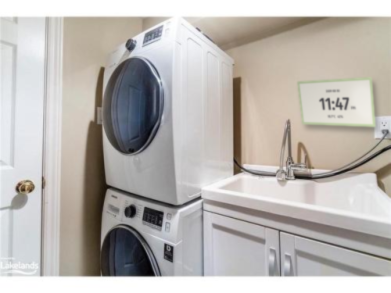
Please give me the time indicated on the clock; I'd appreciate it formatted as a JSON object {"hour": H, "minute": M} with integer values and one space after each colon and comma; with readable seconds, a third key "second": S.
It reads {"hour": 11, "minute": 47}
